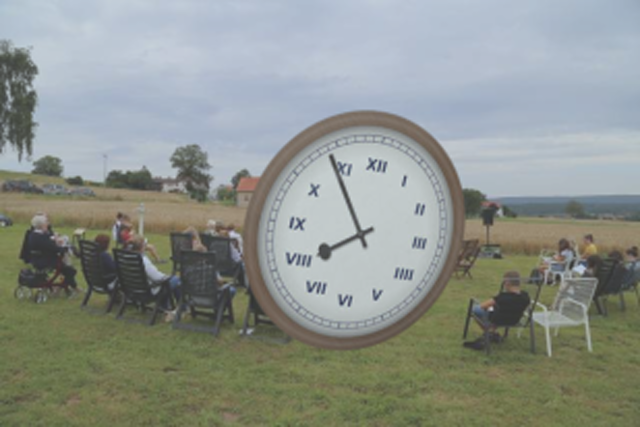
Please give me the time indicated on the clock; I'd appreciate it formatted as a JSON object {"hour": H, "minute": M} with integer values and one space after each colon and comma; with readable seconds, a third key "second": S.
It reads {"hour": 7, "minute": 54}
